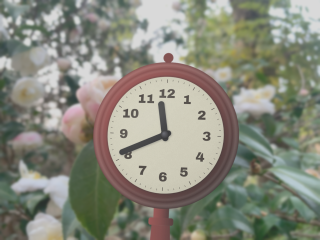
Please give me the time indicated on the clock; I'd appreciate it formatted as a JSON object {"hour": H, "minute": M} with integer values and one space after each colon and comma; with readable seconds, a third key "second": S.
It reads {"hour": 11, "minute": 41}
